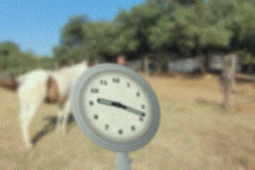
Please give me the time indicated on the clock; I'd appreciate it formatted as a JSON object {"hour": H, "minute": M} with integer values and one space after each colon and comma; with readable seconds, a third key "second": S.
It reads {"hour": 9, "minute": 18}
